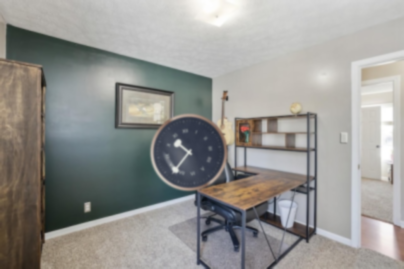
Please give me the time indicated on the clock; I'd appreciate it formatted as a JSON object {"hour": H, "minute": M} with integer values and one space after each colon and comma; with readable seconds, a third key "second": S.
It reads {"hour": 10, "minute": 38}
